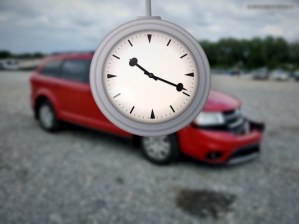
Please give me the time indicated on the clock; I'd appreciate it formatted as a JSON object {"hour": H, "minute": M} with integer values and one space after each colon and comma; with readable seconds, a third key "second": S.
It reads {"hour": 10, "minute": 19}
